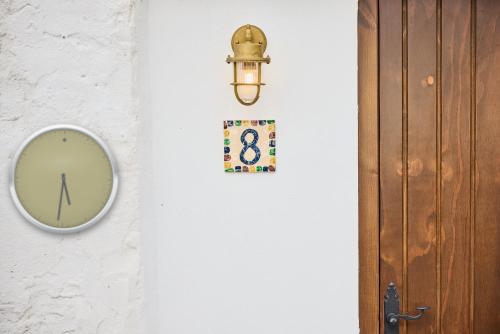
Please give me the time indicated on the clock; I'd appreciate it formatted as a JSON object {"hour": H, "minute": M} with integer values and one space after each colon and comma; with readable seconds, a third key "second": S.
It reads {"hour": 5, "minute": 31}
